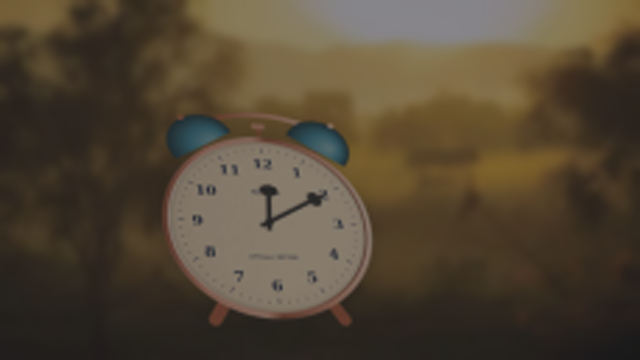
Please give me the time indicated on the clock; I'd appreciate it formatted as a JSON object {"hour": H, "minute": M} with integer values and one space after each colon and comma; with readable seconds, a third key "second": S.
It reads {"hour": 12, "minute": 10}
